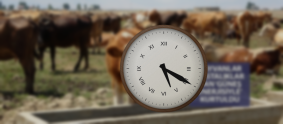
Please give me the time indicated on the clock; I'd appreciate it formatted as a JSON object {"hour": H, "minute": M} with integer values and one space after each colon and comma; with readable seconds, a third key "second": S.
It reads {"hour": 5, "minute": 20}
